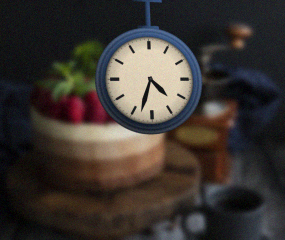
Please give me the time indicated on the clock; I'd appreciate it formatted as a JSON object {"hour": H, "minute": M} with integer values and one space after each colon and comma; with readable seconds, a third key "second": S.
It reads {"hour": 4, "minute": 33}
